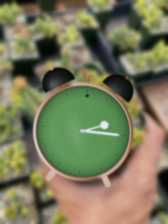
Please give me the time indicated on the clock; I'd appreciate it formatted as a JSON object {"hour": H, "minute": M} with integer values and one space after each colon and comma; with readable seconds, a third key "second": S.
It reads {"hour": 2, "minute": 15}
